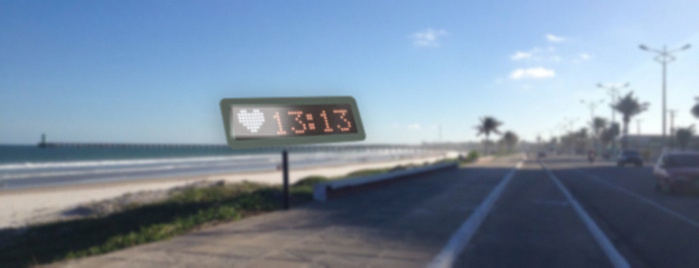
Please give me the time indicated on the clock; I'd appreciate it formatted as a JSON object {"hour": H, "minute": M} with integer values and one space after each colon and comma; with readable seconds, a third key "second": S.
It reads {"hour": 13, "minute": 13}
